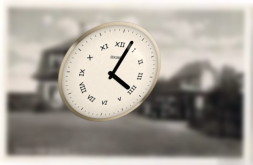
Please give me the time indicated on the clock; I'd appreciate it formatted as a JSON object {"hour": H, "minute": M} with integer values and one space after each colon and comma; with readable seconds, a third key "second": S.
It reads {"hour": 4, "minute": 3}
